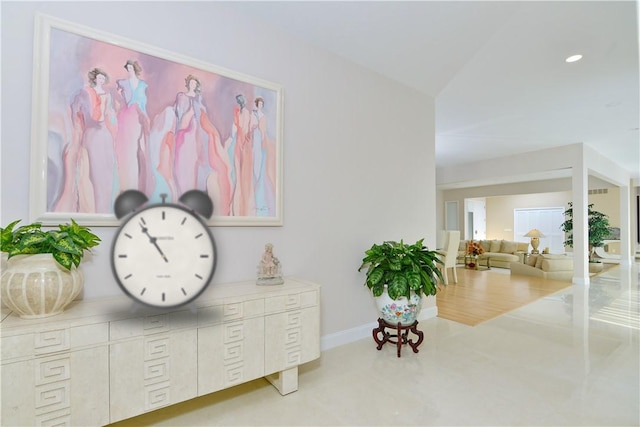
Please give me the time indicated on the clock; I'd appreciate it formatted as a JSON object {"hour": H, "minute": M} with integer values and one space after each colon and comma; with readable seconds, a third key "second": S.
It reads {"hour": 10, "minute": 54}
